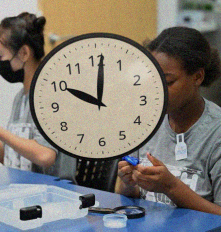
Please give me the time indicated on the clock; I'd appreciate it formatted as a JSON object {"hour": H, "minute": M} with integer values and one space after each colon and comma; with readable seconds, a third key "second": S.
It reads {"hour": 10, "minute": 1}
